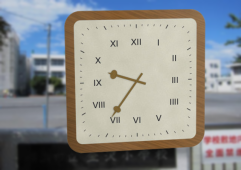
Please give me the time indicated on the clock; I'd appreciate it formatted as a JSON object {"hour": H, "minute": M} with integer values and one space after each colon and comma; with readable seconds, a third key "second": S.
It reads {"hour": 9, "minute": 36}
